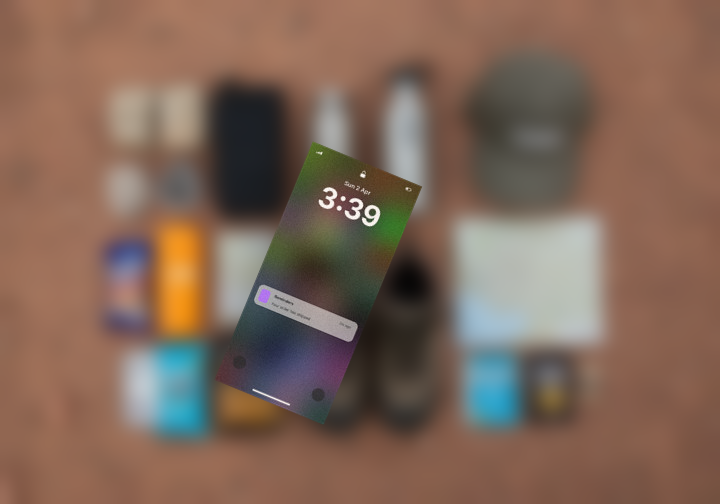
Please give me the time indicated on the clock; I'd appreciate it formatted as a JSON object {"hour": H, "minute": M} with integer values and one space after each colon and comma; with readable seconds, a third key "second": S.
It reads {"hour": 3, "minute": 39}
